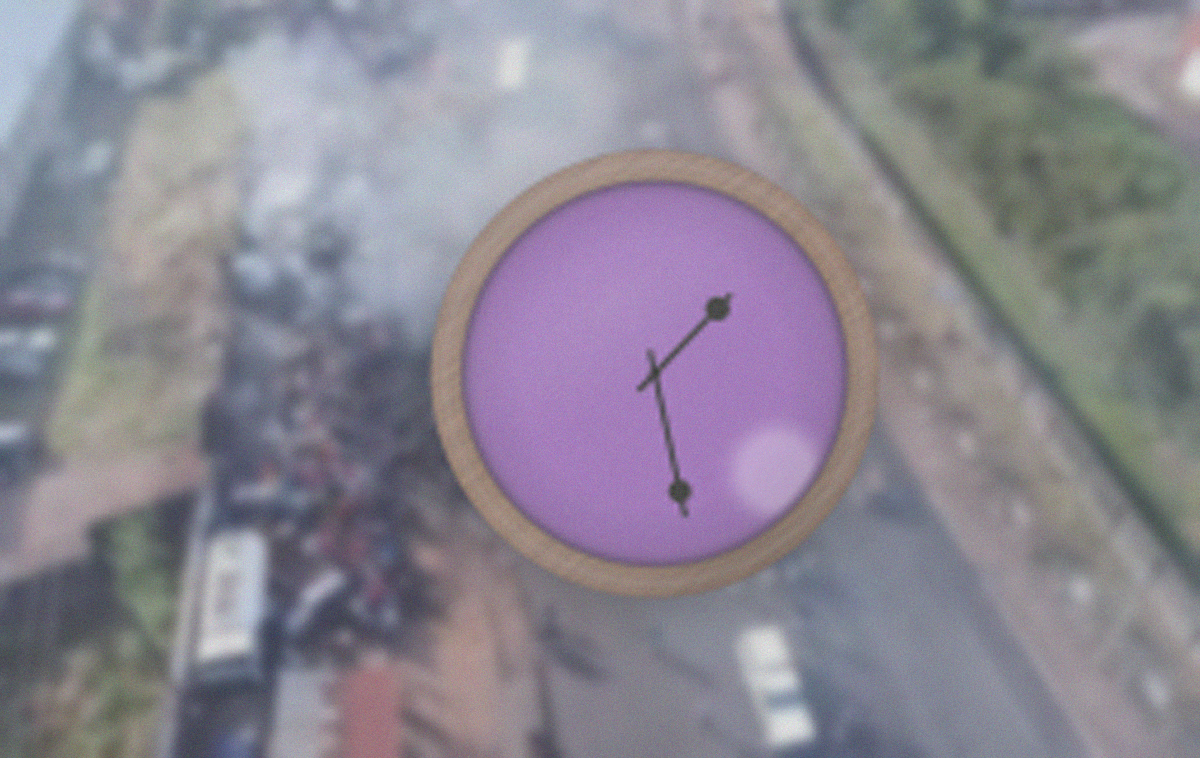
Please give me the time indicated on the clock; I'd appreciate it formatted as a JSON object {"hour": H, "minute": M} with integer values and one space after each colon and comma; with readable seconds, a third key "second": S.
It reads {"hour": 1, "minute": 28}
